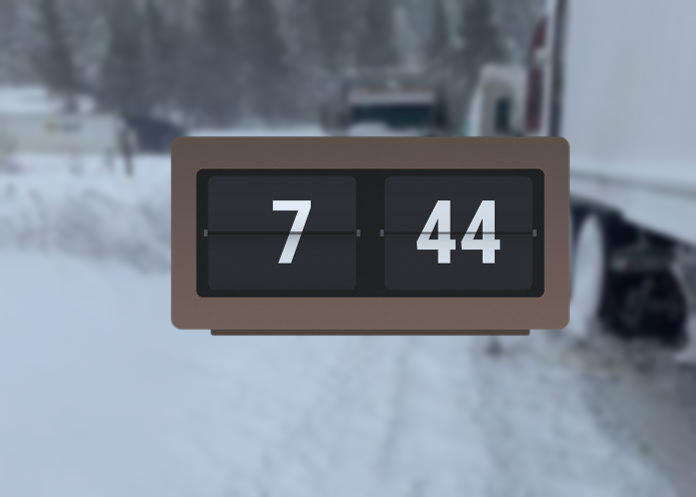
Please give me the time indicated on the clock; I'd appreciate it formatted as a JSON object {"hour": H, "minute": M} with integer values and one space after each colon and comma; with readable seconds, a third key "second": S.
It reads {"hour": 7, "minute": 44}
